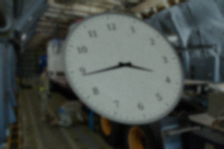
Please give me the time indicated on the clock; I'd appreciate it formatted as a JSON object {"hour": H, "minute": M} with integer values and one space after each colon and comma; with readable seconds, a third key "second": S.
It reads {"hour": 3, "minute": 44}
